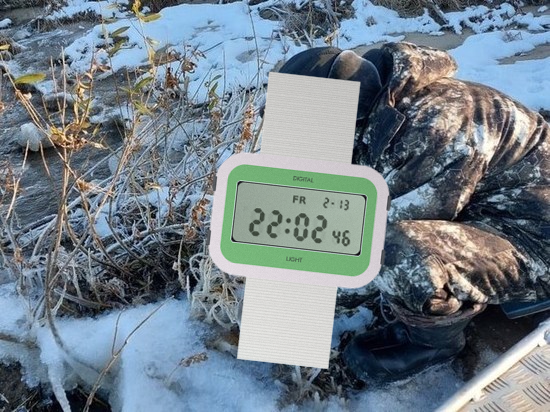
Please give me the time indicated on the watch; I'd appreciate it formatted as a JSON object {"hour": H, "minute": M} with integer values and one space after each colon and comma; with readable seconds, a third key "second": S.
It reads {"hour": 22, "minute": 2, "second": 46}
